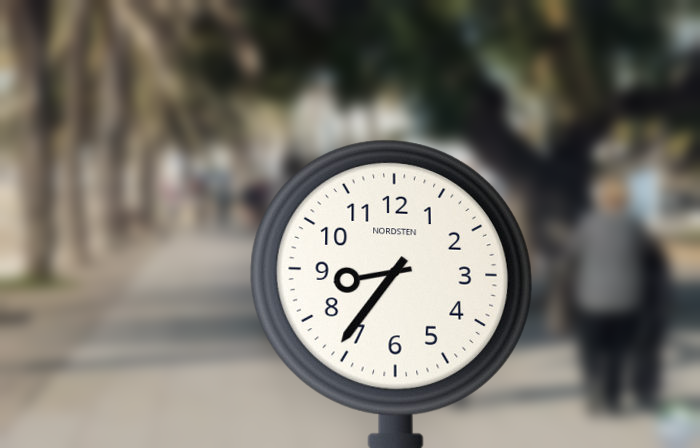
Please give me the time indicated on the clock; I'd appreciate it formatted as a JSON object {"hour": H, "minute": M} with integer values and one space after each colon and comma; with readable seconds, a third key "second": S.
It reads {"hour": 8, "minute": 36}
